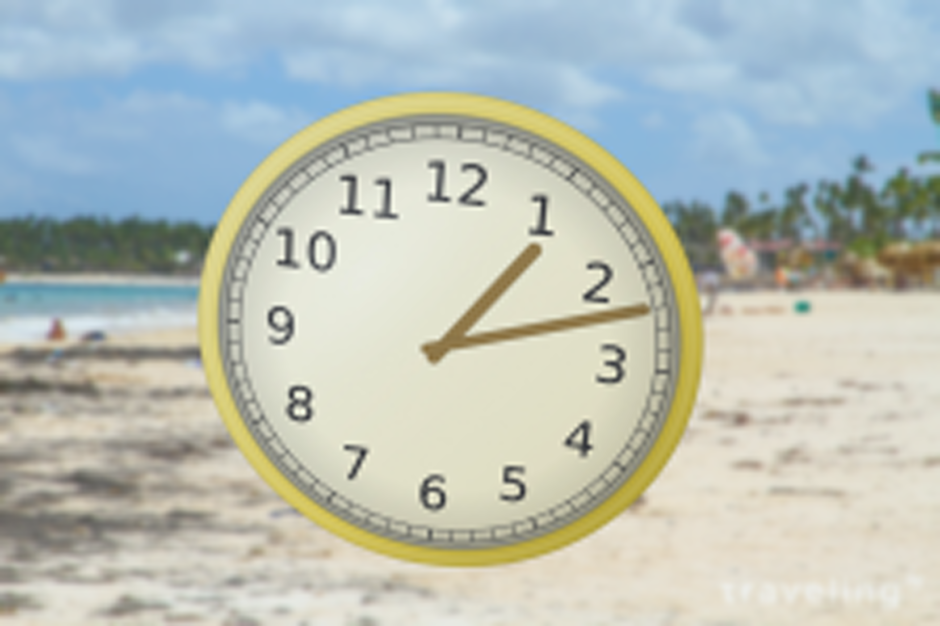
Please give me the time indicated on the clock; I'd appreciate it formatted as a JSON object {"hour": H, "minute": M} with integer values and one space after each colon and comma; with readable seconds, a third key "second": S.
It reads {"hour": 1, "minute": 12}
